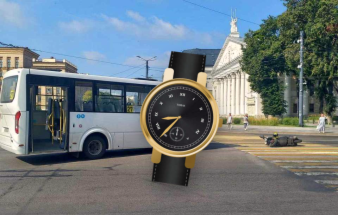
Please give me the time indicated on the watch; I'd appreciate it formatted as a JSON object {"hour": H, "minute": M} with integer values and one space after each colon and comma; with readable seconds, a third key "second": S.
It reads {"hour": 8, "minute": 36}
